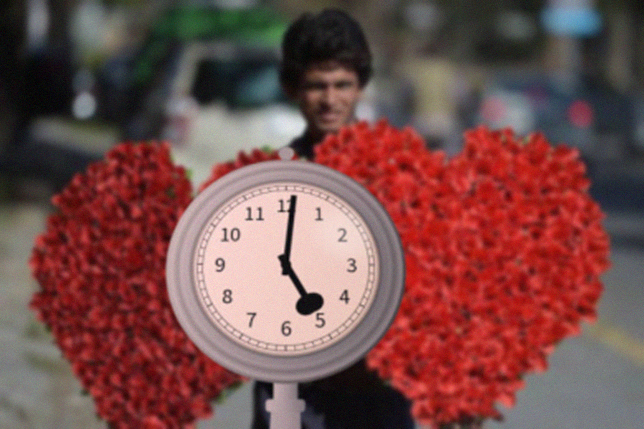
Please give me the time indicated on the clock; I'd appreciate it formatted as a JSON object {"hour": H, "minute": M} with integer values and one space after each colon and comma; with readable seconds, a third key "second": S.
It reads {"hour": 5, "minute": 1}
